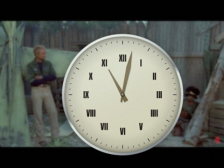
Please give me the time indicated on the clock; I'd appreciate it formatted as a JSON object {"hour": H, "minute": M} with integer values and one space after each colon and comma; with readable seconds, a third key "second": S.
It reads {"hour": 11, "minute": 2}
